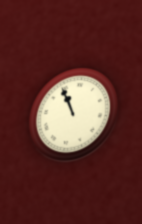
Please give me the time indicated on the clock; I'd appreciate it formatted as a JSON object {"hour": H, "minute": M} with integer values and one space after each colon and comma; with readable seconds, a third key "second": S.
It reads {"hour": 10, "minute": 54}
